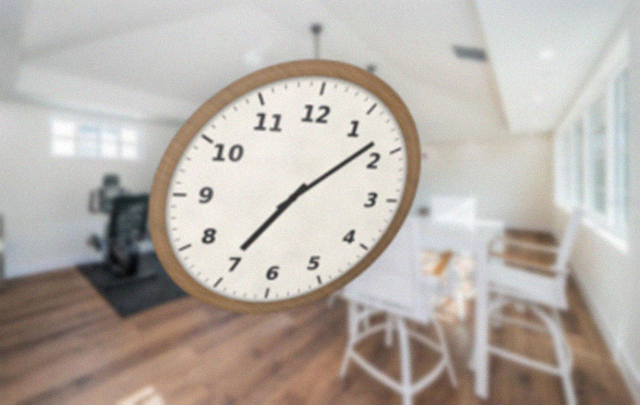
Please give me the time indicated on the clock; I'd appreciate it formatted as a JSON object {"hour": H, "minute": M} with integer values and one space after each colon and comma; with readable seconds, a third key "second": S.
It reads {"hour": 7, "minute": 8}
